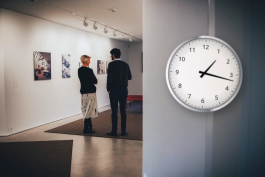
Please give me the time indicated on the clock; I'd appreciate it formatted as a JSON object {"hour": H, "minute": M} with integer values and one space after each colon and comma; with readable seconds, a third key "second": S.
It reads {"hour": 1, "minute": 17}
